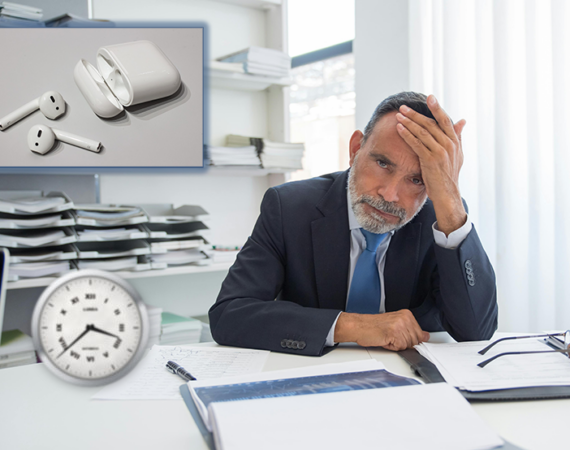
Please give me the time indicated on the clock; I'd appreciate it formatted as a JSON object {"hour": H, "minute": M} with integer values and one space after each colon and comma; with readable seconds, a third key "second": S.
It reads {"hour": 3, "minute": 38}
